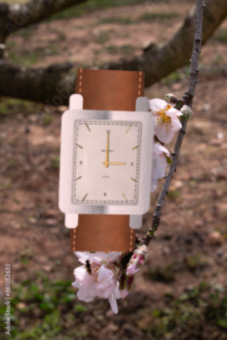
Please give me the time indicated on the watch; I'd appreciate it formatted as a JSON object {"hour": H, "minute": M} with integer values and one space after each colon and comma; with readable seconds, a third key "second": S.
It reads {"hour": 3, "minute": 0}
